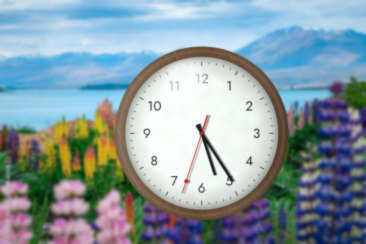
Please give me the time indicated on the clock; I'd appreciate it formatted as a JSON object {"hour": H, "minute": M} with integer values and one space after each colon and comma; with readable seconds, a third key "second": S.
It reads {"hour": 5, "minute": 24, "second": 33}
